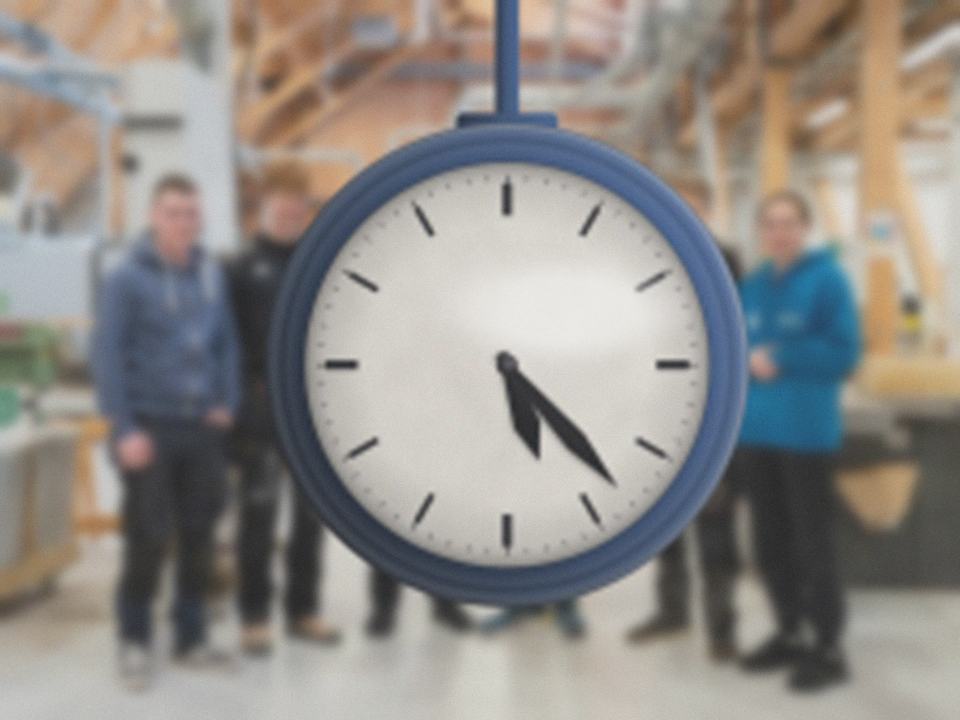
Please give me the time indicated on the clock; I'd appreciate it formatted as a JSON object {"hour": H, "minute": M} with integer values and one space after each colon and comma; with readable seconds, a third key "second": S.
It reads {"hour": 5, "minute": 23}
